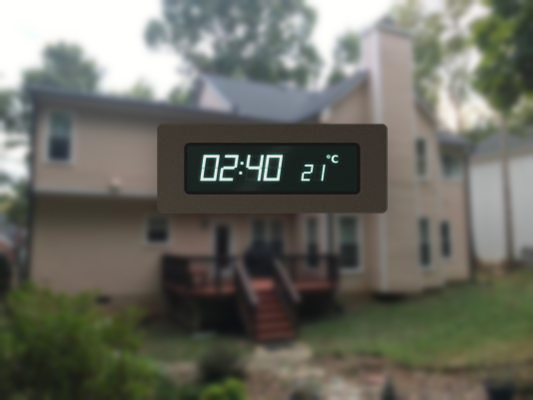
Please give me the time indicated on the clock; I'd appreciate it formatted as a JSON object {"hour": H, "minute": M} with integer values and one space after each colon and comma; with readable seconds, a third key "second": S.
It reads {"hour": 2, "minute": 40}
